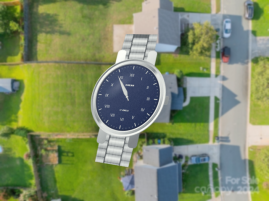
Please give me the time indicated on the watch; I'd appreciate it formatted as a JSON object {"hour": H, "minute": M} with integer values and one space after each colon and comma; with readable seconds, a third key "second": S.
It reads {"hour": 10, "minute": 54}
